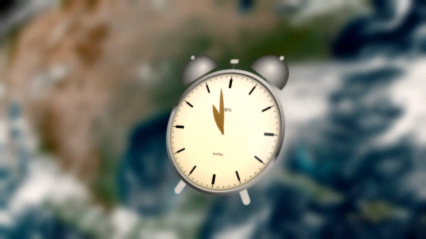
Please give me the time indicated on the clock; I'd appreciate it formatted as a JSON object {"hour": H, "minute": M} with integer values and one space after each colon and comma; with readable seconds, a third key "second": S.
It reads {"hour": 10, "minute": 58}
